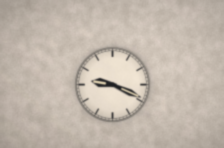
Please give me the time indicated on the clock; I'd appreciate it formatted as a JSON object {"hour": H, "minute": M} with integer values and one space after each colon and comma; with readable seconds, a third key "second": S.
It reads {"hour": 9, "minute": 19}
